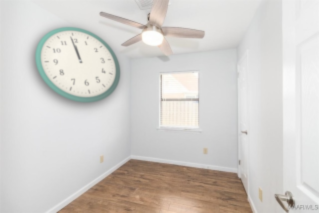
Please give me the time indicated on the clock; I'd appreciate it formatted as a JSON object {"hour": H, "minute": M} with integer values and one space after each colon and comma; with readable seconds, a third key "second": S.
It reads {"hour": 11, "minute": 59}
